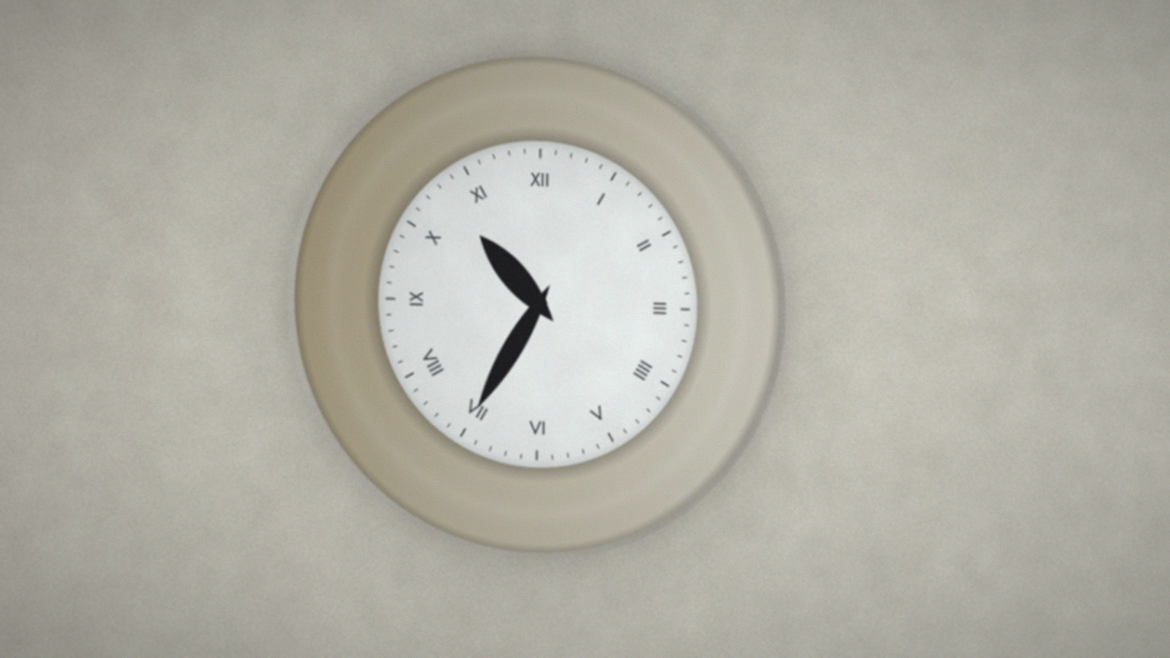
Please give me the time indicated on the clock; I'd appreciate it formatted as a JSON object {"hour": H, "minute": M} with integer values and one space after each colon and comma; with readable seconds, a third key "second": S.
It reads {"hour": 10, "minute": 35}
